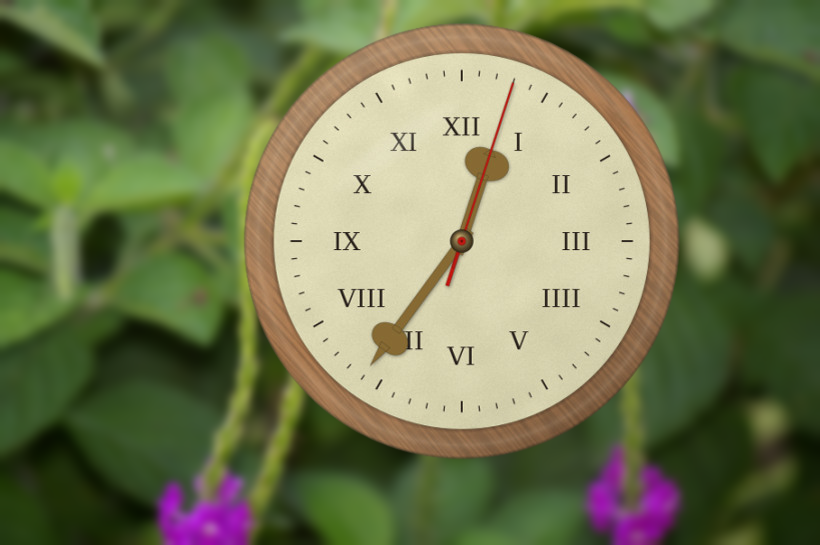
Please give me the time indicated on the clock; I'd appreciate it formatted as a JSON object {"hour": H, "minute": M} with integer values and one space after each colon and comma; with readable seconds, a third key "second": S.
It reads {"hour": 12, "minute": 36, "second": 3}
